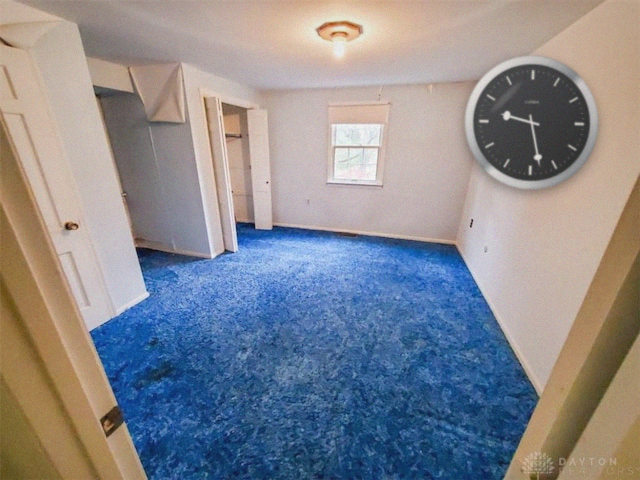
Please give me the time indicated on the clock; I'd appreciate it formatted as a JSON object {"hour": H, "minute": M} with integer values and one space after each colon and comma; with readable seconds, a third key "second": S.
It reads {"hour": 9, "minute": 28}
